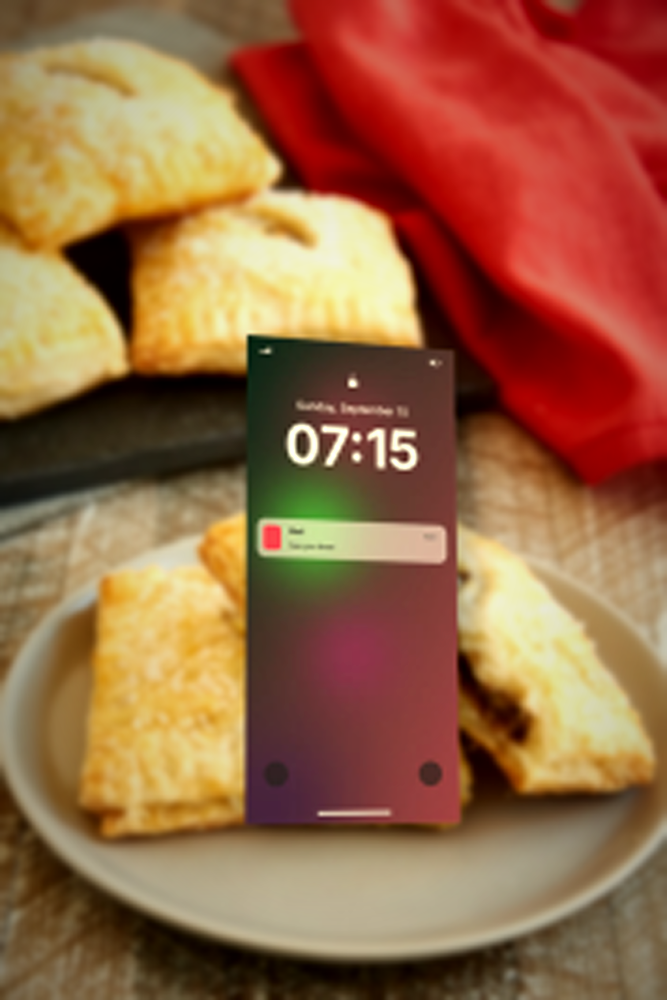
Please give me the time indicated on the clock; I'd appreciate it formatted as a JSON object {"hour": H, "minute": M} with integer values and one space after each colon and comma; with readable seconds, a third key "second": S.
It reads {"hour": 7, "minute": 15}
